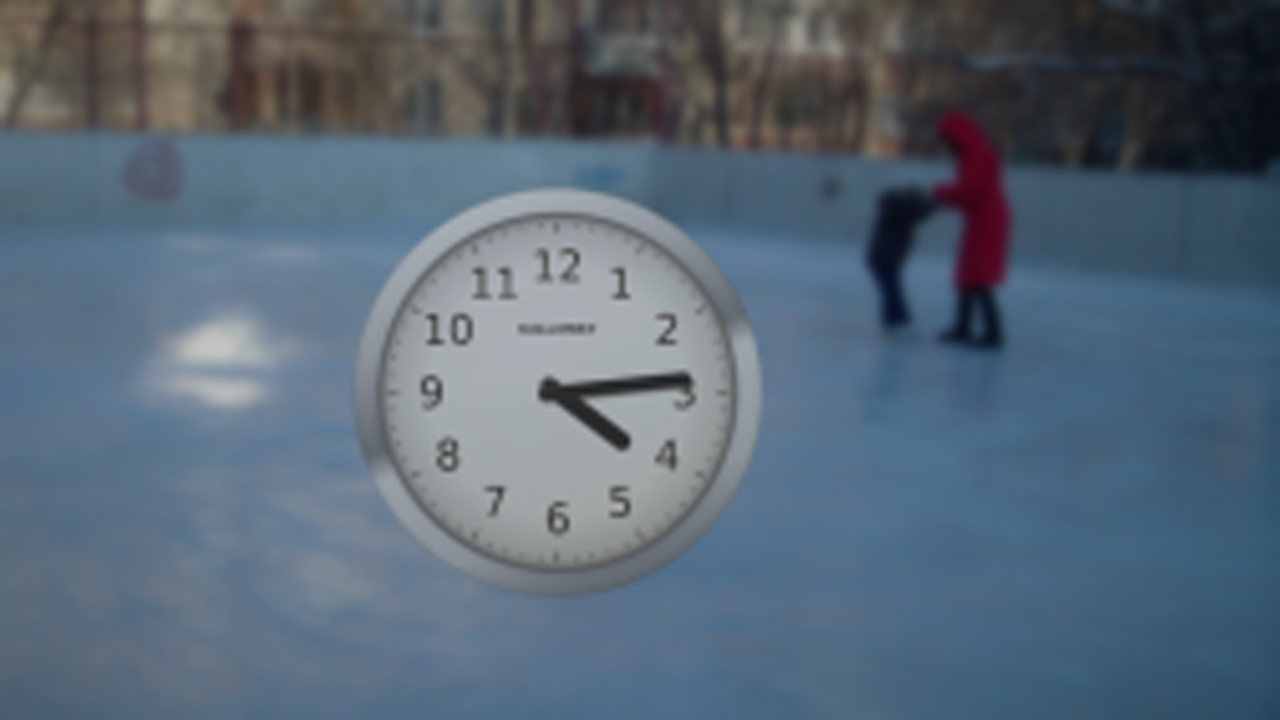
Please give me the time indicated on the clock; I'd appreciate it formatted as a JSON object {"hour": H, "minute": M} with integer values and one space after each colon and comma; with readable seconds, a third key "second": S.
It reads {"hour": 4, "minute": 14}
